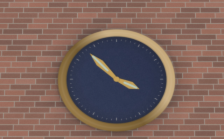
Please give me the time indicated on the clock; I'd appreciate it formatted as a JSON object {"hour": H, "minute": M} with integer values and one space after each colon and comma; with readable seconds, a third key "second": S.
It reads {"hour": 3, "minute": 53}
